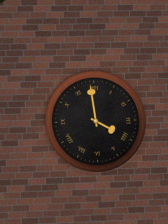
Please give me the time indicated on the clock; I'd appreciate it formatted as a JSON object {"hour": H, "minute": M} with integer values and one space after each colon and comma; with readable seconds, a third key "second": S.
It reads {"hour": 3, "minute": 59}
